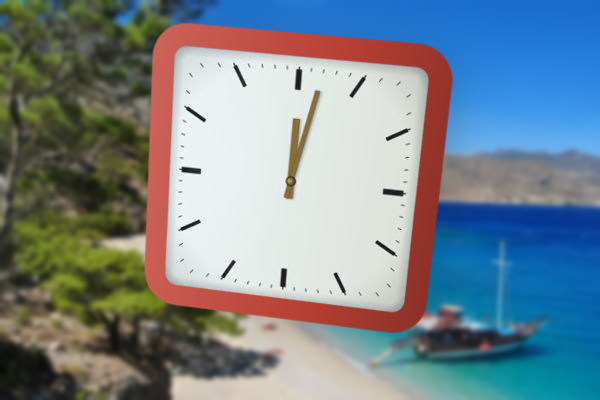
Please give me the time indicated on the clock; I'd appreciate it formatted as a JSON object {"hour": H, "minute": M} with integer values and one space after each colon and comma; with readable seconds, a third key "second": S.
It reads {"hour": 12, "minute": 2}
